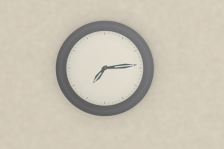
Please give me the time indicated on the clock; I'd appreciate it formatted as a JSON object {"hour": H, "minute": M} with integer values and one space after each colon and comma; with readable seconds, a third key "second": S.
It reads {"hour": 7, "minute": 14}
